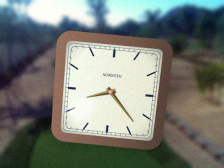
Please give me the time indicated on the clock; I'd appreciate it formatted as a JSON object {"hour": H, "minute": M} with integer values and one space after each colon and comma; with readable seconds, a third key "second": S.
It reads {"hour": 8, "minute": 23}
